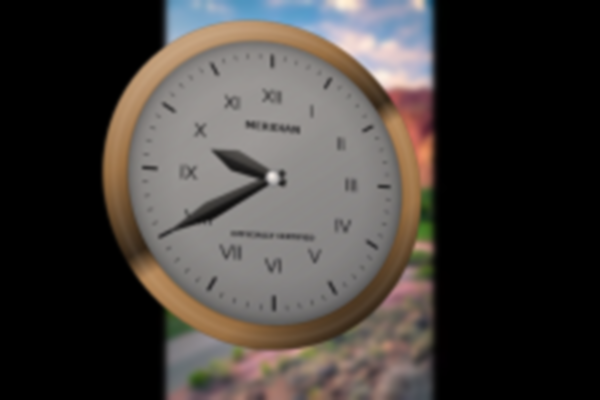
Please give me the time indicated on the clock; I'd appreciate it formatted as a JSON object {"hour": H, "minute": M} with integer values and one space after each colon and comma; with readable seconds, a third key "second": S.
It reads {"hour": 9, "minute": 40}
